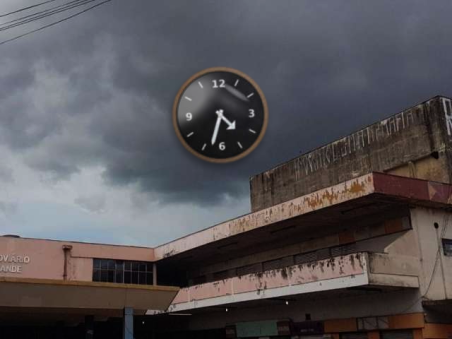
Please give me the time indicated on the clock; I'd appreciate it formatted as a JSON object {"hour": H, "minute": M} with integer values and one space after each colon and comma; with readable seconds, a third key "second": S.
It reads {"hour": 4, "minute": 33}
